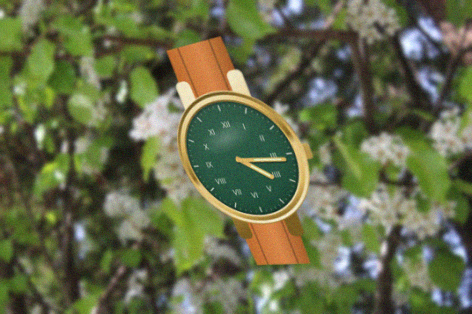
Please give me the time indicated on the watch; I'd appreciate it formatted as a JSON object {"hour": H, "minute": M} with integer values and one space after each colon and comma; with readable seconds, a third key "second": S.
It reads {"hour": 4, "minute": 16}
